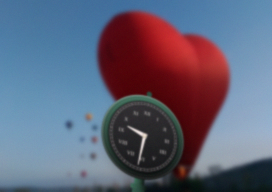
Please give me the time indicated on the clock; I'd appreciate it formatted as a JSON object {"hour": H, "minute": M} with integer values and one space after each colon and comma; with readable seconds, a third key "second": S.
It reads {"hour": 9, "minute": 31}
